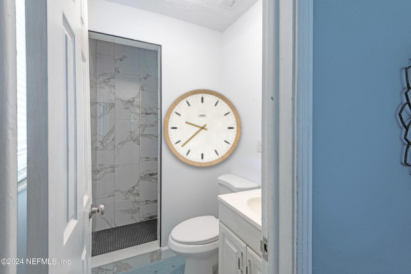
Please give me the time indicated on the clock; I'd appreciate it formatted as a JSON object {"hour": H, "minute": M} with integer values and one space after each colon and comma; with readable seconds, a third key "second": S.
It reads {"hour": 9, "minute": 38}
